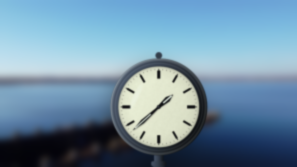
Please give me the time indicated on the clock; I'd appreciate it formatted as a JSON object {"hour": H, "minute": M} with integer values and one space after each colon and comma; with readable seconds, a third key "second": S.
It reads {"hour": 1, "minute": 38}
